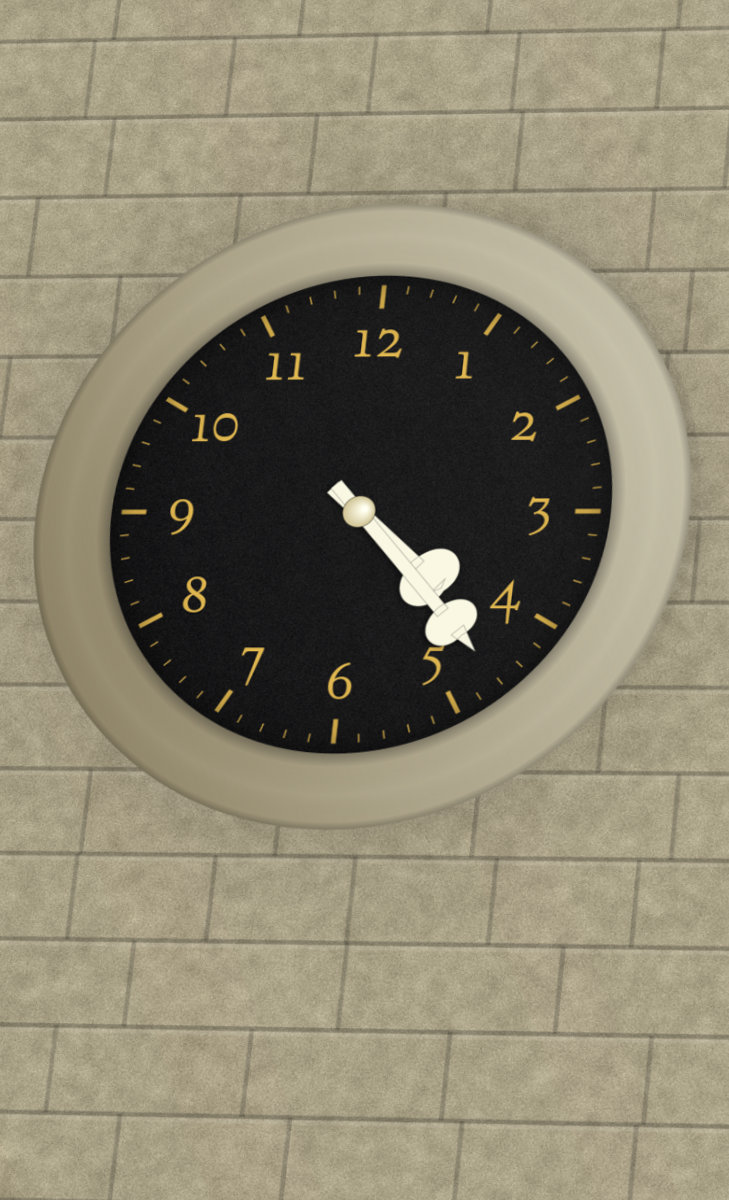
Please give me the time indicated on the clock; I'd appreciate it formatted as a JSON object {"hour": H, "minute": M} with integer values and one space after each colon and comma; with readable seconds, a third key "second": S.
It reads {"hour": 4, "minute": 23}
